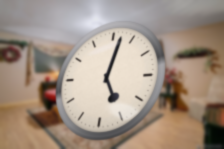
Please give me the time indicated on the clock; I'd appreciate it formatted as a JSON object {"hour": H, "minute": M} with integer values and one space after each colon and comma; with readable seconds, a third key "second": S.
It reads {"hour": 5, "minute": 2}
